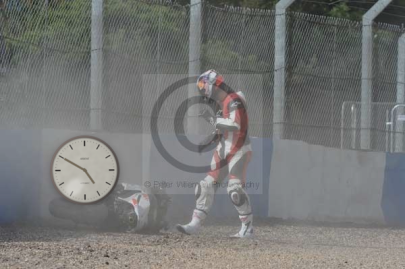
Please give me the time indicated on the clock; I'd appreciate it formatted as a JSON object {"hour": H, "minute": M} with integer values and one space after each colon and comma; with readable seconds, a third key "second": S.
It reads {"hour": 4, "minute": 50}
